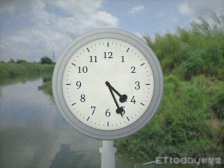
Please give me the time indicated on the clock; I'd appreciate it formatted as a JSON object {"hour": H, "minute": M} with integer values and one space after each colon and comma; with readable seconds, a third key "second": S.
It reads {"hour": 4, "minute": 26}
